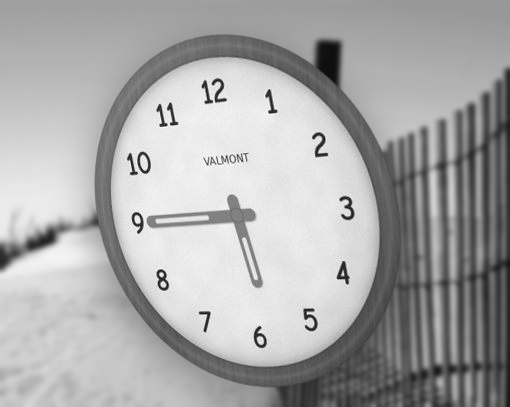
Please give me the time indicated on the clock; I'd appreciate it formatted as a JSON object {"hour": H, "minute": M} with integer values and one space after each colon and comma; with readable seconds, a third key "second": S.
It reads {"hour": 5, "minute": 45}
